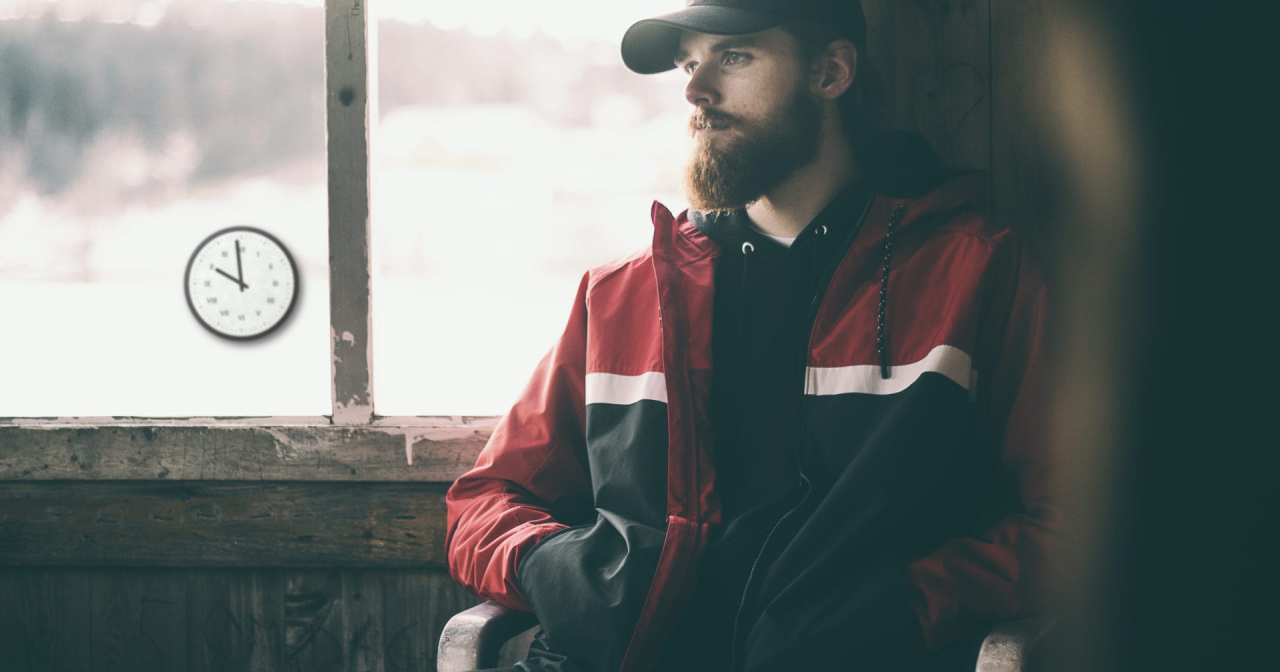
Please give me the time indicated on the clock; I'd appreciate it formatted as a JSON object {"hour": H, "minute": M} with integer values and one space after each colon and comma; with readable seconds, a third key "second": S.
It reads {"hour": 9, "minute": 59}
